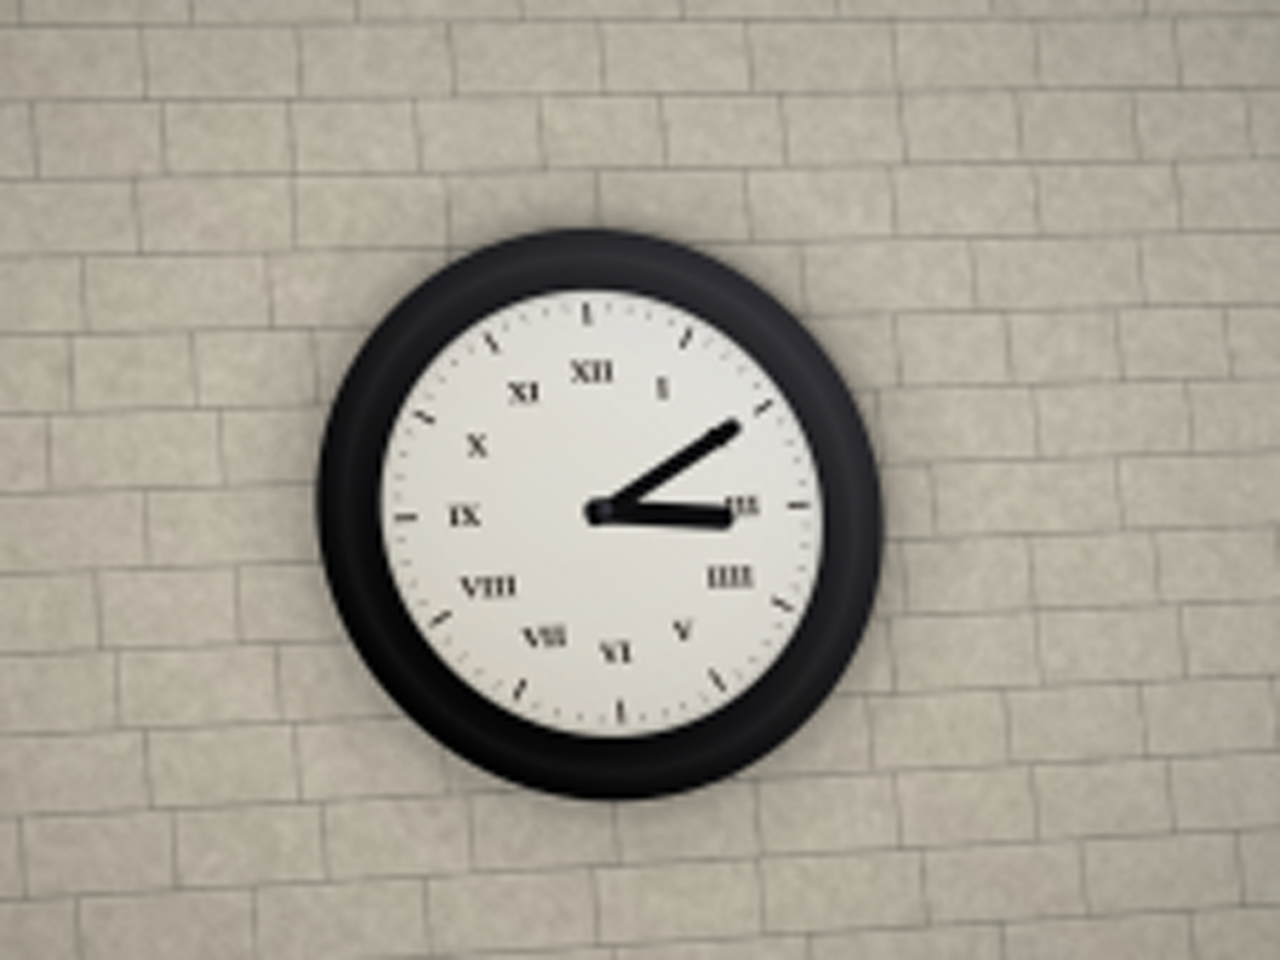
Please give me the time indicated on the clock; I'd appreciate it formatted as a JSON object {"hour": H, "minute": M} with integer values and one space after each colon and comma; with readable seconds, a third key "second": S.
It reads {"hour": 3, "minute": 10}
